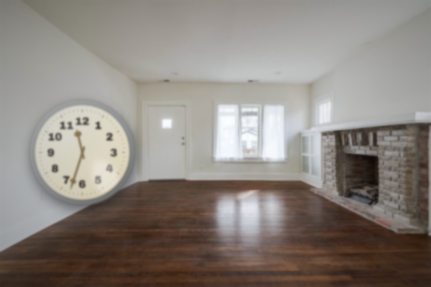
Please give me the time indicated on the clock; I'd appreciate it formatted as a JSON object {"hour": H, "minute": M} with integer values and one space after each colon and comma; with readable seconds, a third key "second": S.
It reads {"hour": 11, "minute": 33}
